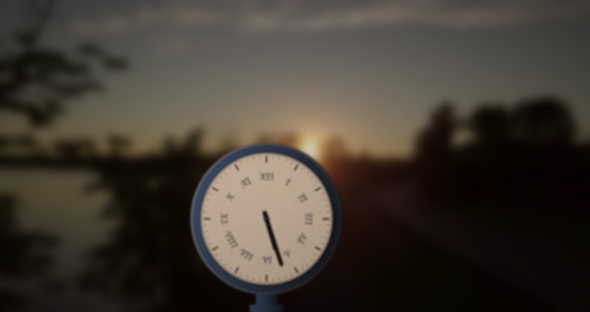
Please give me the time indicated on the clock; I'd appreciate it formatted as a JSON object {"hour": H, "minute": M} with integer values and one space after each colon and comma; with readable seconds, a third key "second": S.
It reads {"hour": 5, "minute": 27}
